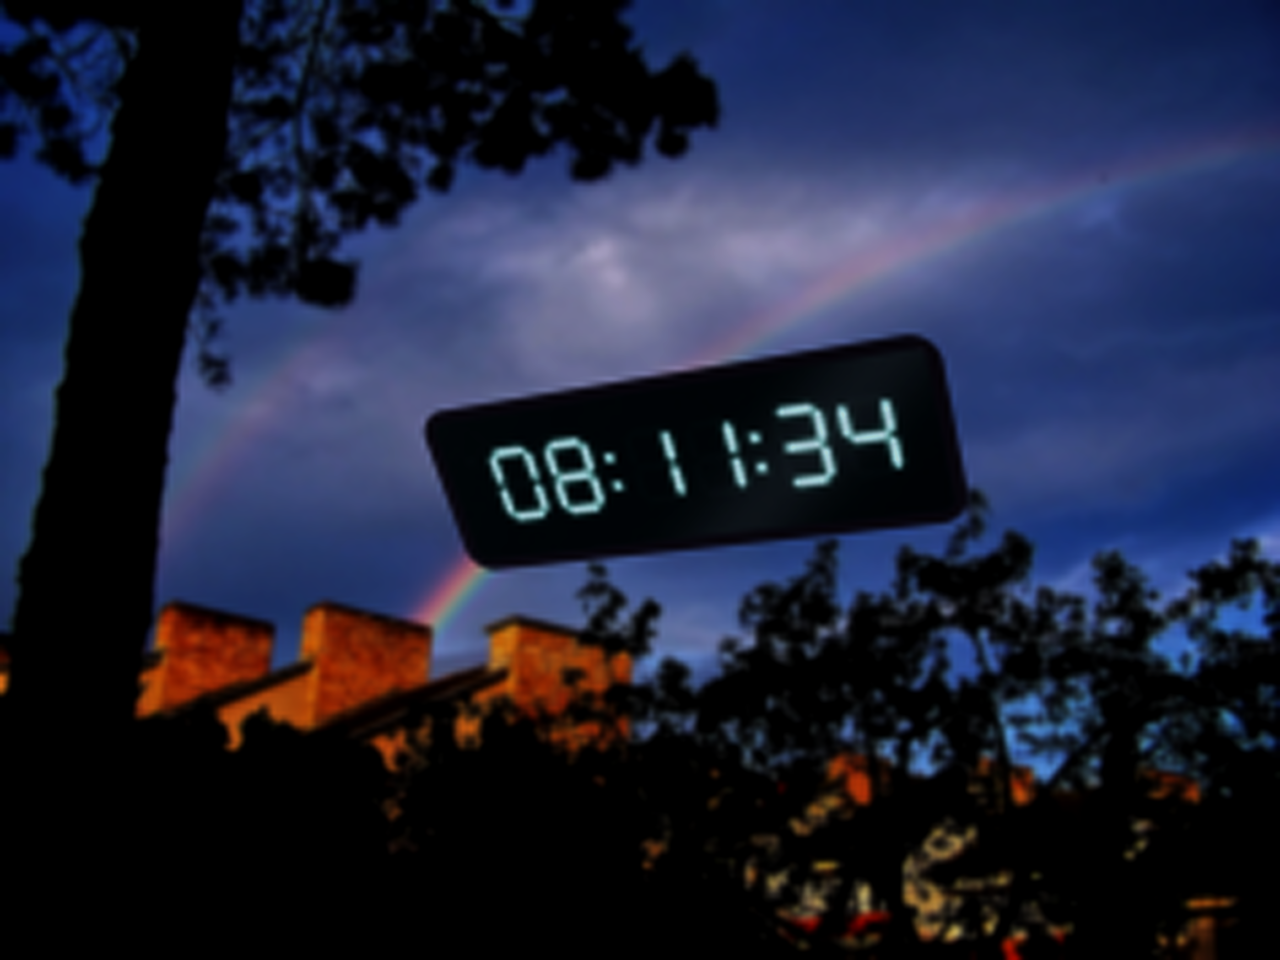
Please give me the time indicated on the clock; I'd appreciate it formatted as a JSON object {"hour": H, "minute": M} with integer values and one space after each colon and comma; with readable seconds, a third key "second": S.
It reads {"hour": 8, "minute": 11, "second": 34}
